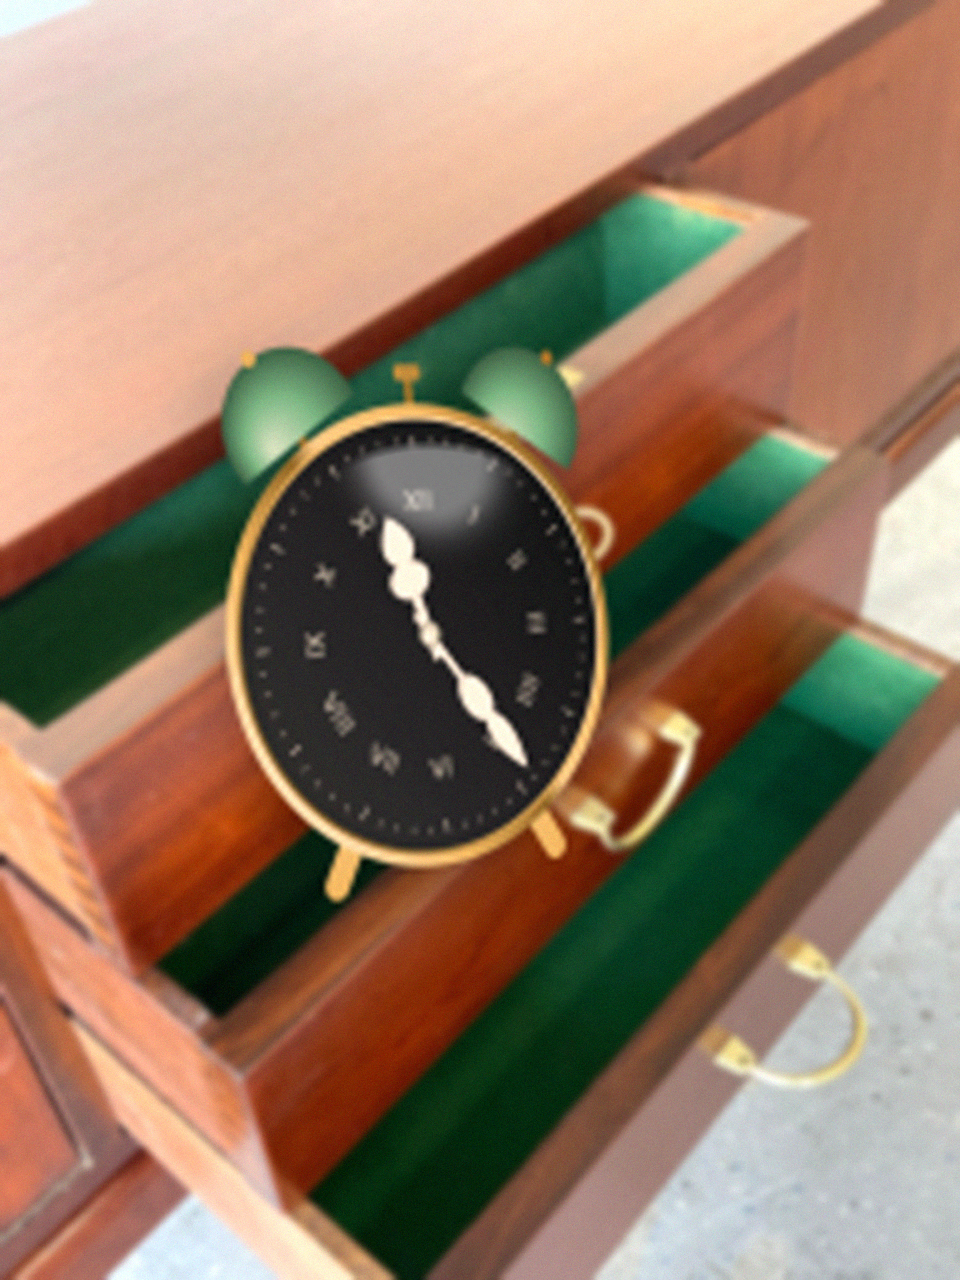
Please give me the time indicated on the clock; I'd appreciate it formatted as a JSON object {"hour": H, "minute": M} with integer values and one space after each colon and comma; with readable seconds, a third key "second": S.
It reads {"hour": 11, "minute": 24}
